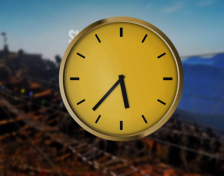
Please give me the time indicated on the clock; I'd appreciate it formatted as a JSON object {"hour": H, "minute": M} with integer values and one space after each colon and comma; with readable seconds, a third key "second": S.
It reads {"hour": 5, "minute": 37}
